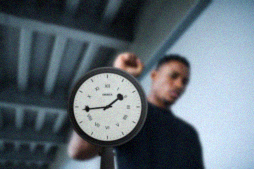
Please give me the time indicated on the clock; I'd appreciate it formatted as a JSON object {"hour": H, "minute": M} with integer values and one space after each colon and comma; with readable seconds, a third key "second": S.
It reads {"hour": 1, "minute": 44}
